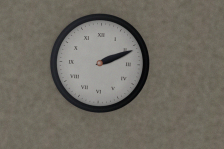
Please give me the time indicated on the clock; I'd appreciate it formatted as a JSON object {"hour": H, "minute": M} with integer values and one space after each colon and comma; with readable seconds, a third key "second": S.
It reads {"hour": 2, "minute": 11}
